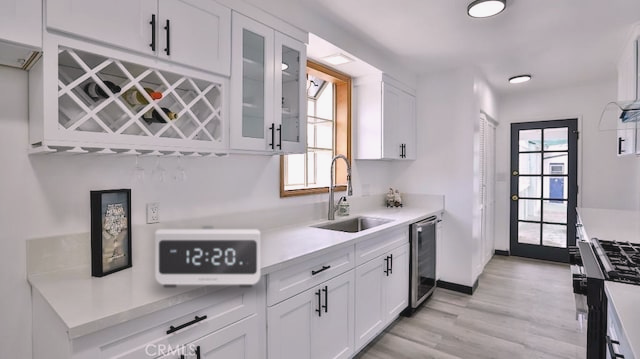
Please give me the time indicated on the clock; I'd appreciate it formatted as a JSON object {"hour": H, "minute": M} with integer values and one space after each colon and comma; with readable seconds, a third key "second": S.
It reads {"hour": 12, "minute": 20}
